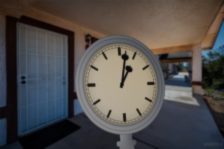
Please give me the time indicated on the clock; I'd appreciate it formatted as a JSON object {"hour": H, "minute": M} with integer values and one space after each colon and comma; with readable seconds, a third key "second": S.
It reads {"hour": 1, "minute": 2}
